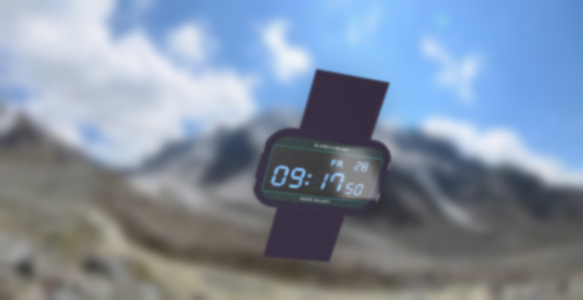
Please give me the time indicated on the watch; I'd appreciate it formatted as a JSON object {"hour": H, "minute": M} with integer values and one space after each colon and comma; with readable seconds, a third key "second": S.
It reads {"hour": 9, "minute": 17, "second": 50}
